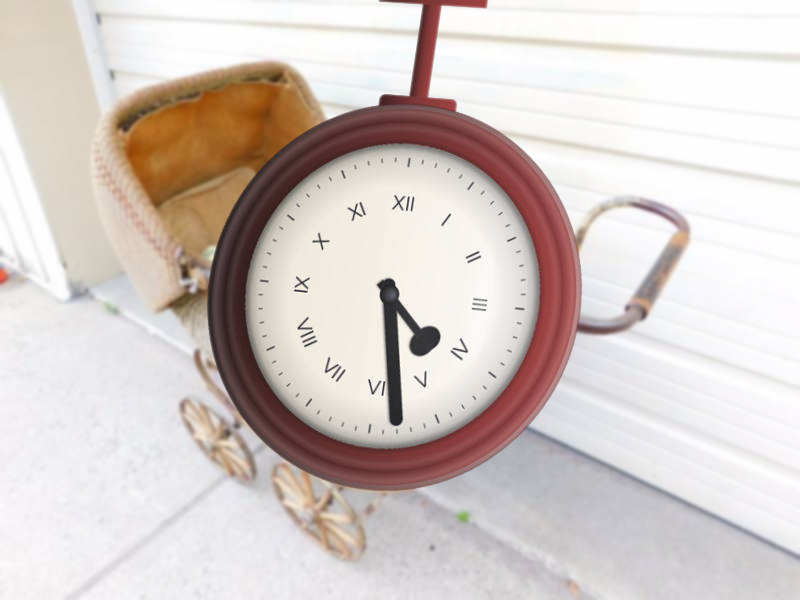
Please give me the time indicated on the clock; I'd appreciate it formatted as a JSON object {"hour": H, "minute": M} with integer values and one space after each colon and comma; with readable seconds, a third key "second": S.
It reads {"hour": 4, "minute": 28}
